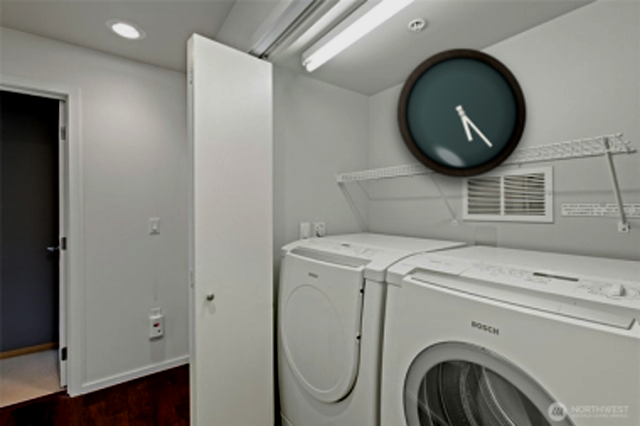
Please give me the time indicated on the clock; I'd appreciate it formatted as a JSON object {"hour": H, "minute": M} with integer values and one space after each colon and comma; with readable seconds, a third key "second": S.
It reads {"hour": 5, "minute": 23}
